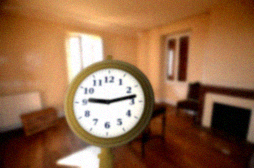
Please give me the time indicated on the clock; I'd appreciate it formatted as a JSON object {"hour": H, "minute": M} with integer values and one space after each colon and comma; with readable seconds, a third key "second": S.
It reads {"hour": 9, "minute": 13}
